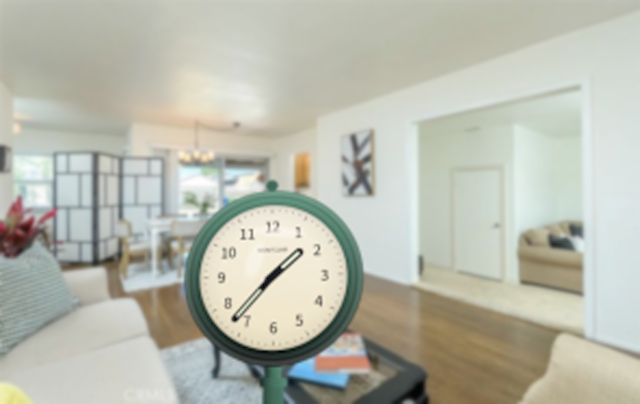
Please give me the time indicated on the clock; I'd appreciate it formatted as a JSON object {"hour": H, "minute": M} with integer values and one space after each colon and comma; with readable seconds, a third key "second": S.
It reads {"hour": 1, "minute": 37}
